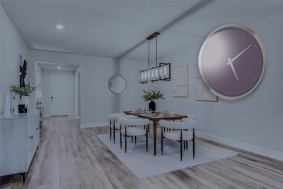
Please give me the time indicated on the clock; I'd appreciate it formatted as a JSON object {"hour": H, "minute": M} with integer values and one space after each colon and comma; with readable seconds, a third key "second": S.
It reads {"hour": 5, "minute": 9}
